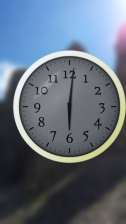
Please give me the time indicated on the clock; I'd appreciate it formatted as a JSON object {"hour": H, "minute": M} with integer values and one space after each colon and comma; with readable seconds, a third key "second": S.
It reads {"hour": 6, "minute": 1}
